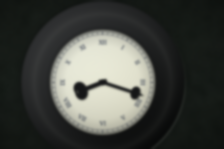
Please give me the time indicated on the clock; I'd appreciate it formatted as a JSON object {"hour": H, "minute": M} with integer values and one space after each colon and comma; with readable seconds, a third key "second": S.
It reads {"hour": 8, "minute": 18}
